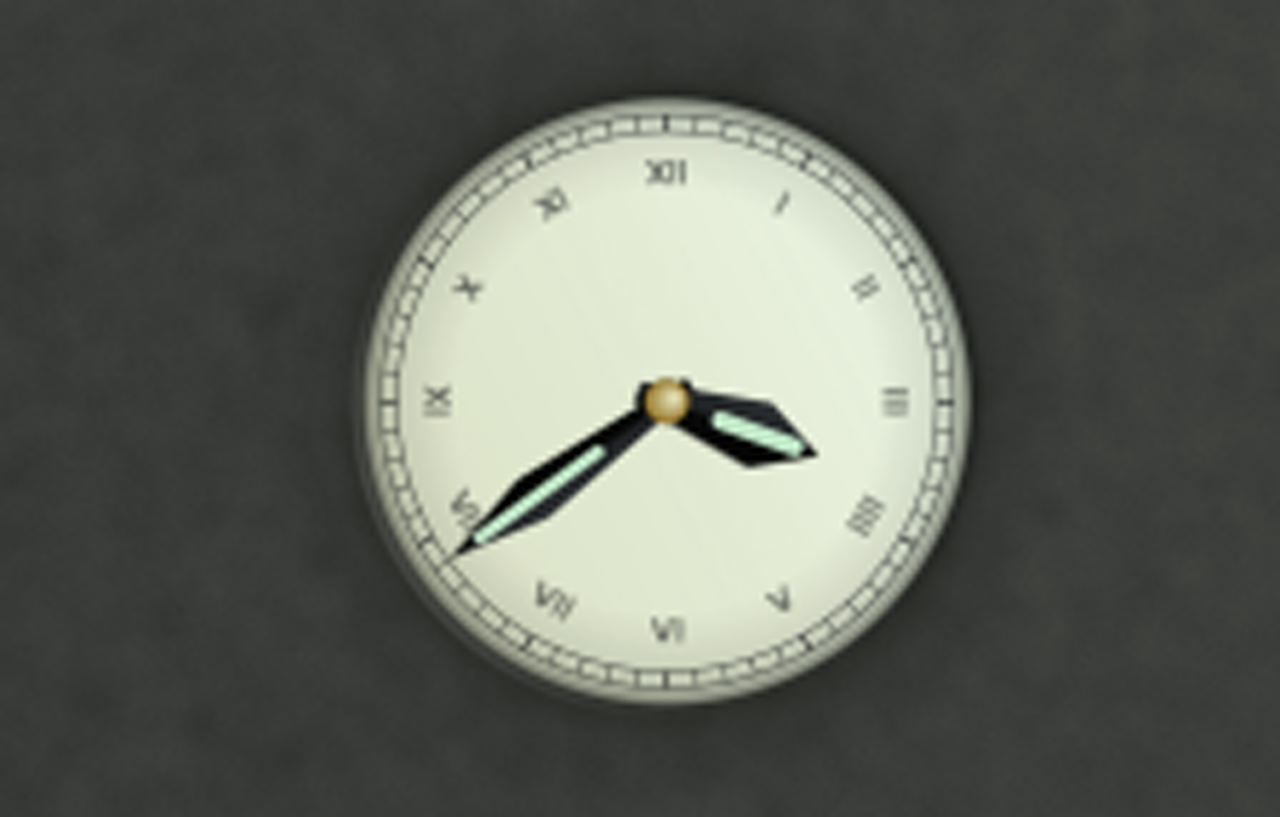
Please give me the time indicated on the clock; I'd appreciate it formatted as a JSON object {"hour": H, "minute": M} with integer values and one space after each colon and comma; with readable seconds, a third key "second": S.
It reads {"hour": 3, "minute": 39}
